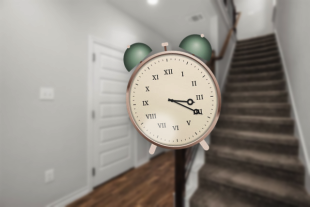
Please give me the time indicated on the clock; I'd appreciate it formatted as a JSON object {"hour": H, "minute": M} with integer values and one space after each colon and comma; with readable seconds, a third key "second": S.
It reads {"hour": 3, "minute": 20}
